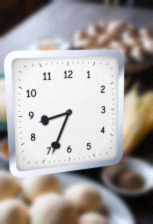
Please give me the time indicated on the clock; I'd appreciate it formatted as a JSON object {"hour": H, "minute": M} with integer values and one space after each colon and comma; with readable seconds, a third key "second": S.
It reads {"hour": 8, "minute": 34}
